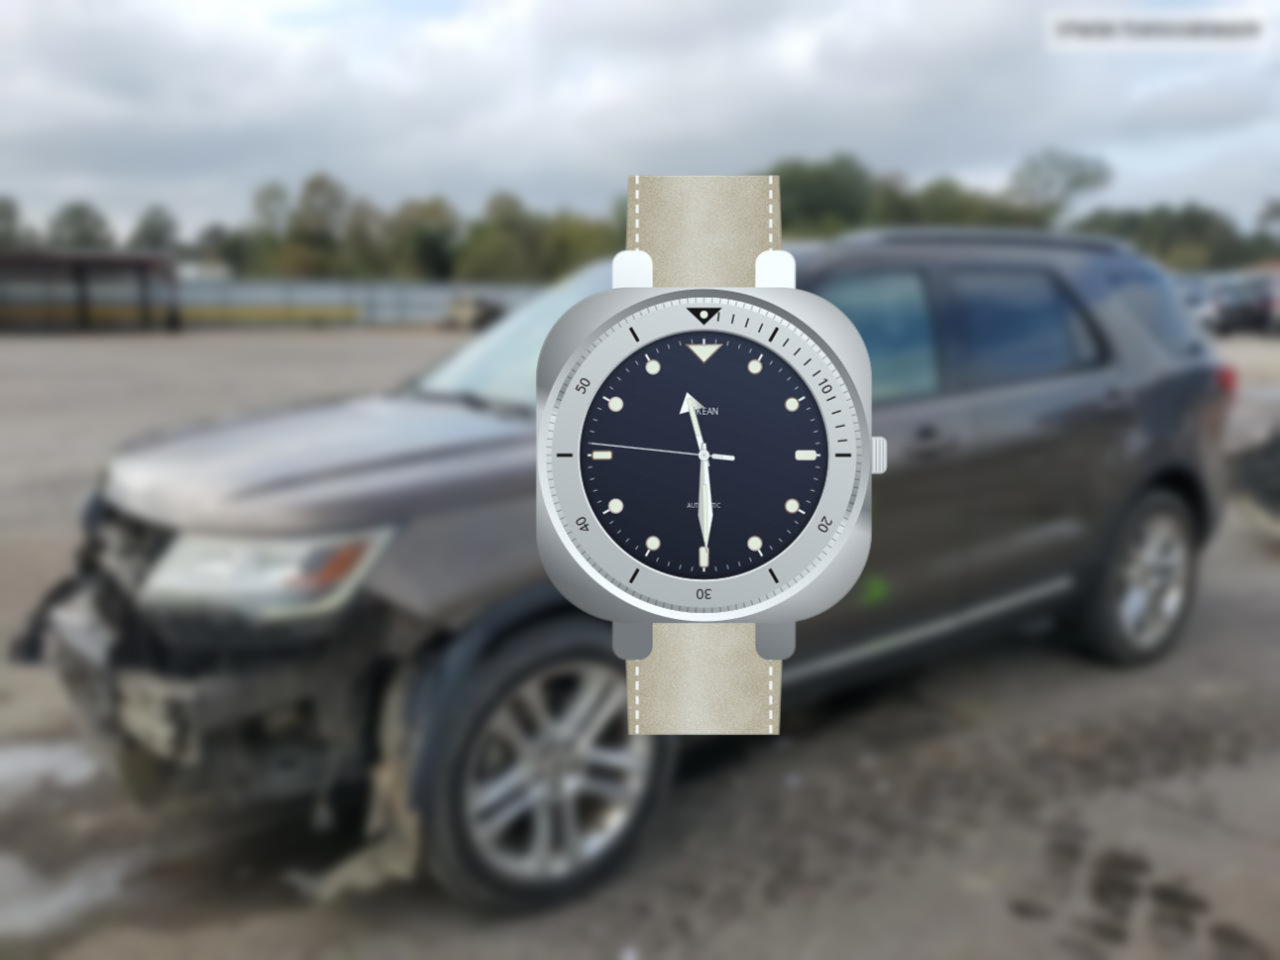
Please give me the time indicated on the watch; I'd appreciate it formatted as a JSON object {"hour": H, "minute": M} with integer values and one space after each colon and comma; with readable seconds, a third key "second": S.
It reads {"hour": 11, "minute": 29, "second": 46}
